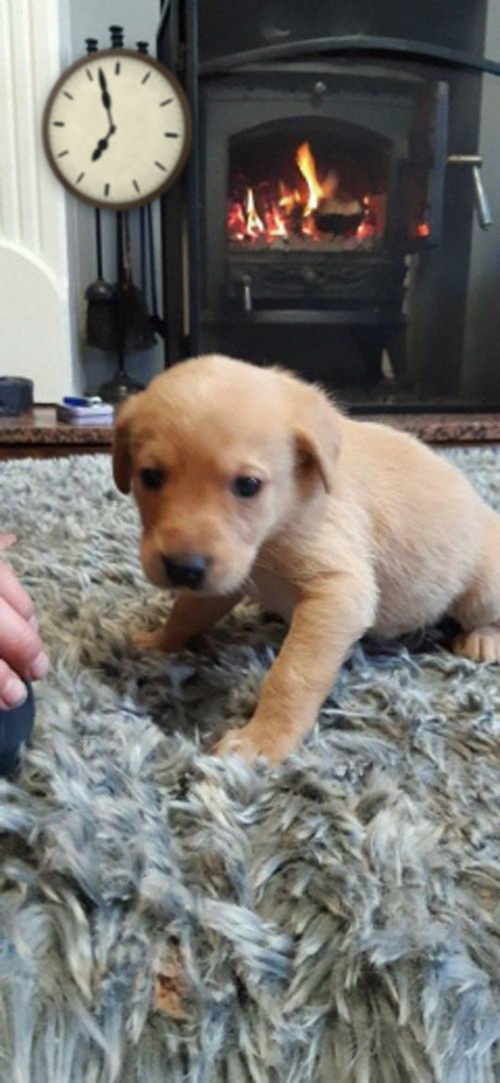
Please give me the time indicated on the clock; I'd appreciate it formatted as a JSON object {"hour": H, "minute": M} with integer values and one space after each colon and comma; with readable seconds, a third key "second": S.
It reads {"hour": 6, "minute": 57}
